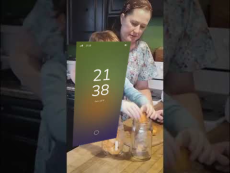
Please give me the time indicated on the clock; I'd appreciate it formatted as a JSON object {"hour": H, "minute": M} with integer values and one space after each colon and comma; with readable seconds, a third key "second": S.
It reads {"hour": 21, "minute": 38}
